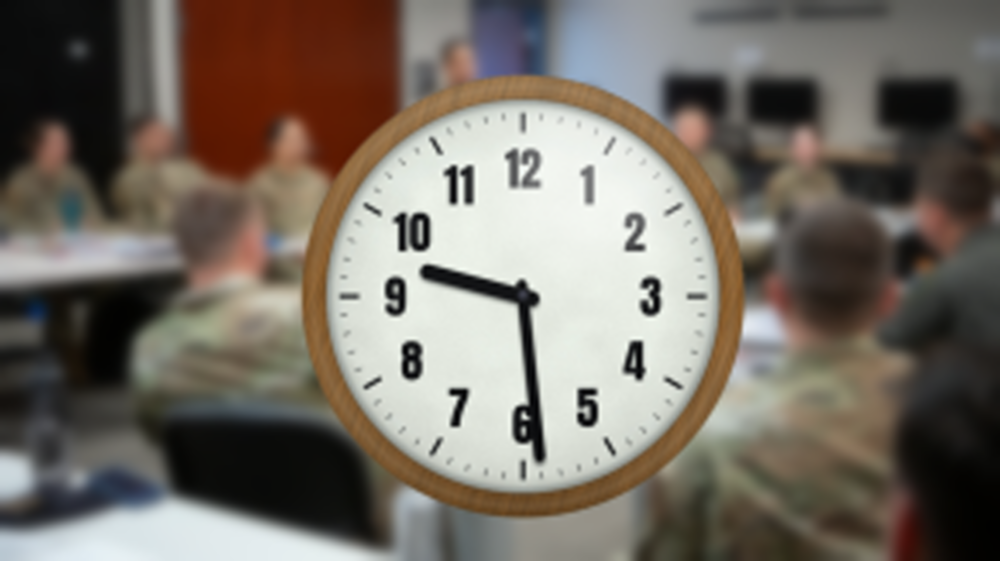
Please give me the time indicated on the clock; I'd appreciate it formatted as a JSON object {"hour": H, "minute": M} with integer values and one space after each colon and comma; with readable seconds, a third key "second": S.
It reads {"hour": 9, "minute": 29}
